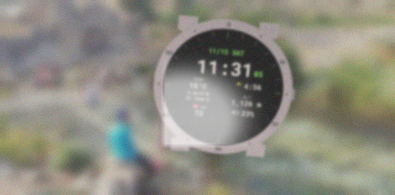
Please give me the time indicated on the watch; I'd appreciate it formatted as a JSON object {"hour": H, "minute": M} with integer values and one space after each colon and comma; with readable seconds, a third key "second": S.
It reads {"hour": 11, "minute": 31}
